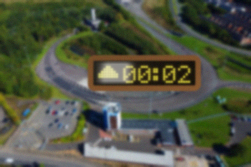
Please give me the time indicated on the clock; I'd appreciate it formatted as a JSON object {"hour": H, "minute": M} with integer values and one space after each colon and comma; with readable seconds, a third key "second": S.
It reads {"hour": 0, "minute": 2}
